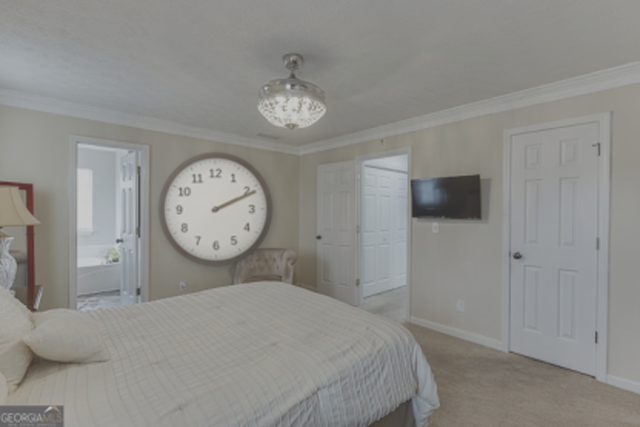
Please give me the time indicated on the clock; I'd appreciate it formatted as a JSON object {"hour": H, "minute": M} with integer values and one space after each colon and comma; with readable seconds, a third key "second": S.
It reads {"hour": 2, "minute": 11}
